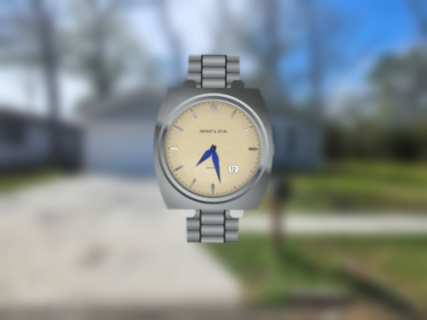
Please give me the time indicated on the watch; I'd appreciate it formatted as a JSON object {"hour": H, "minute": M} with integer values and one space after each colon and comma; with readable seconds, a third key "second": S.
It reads {"hour": 7, "minute": 28}
